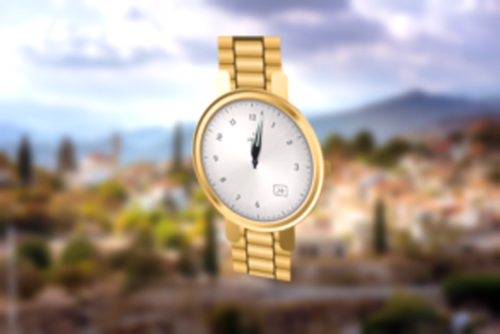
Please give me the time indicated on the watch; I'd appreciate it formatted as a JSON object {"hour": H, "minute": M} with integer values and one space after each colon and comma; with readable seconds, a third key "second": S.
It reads {"hour": 12, "minute": 2}
